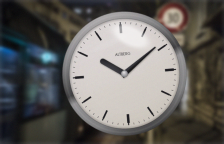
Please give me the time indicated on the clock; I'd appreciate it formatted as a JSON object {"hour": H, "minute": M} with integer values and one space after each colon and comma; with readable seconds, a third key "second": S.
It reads {"hour": 10, "minute": 9}
